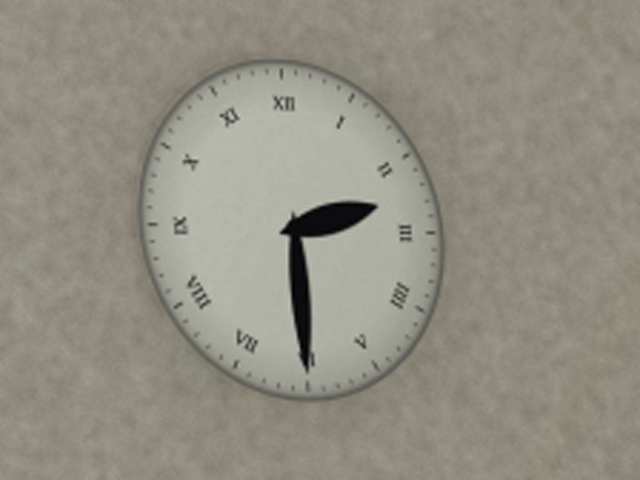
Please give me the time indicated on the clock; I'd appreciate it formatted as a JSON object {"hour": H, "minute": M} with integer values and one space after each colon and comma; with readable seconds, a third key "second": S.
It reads {"hour": 2, "minute": 30}
